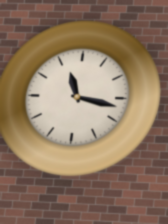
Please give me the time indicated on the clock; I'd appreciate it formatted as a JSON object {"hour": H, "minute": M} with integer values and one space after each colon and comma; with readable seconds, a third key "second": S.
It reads {"hour": 11, "minute": 17}
